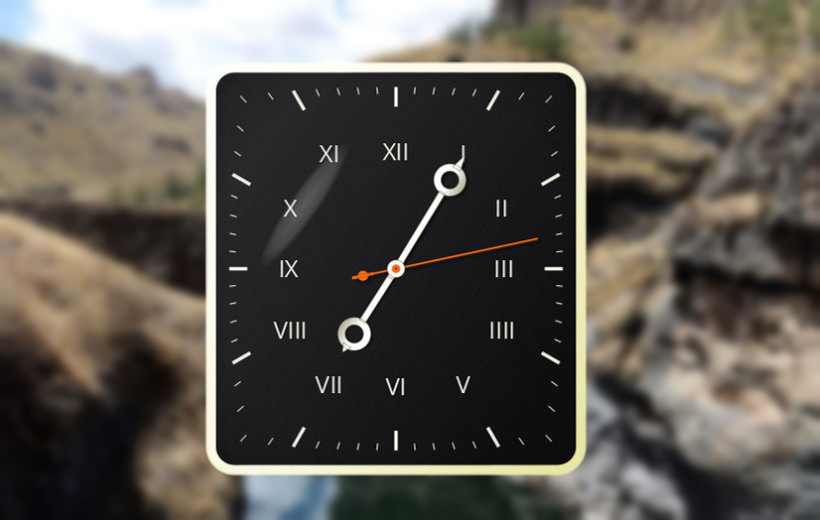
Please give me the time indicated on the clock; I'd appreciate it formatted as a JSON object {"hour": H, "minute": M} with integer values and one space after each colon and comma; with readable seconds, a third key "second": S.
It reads {"hour": 7, "minute": 5, "second": 13}
